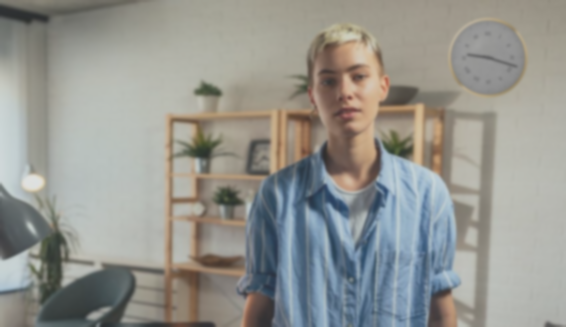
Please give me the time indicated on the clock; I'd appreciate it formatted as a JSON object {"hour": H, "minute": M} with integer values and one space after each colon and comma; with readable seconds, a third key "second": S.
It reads {"hour": 9, "minute": 18}
